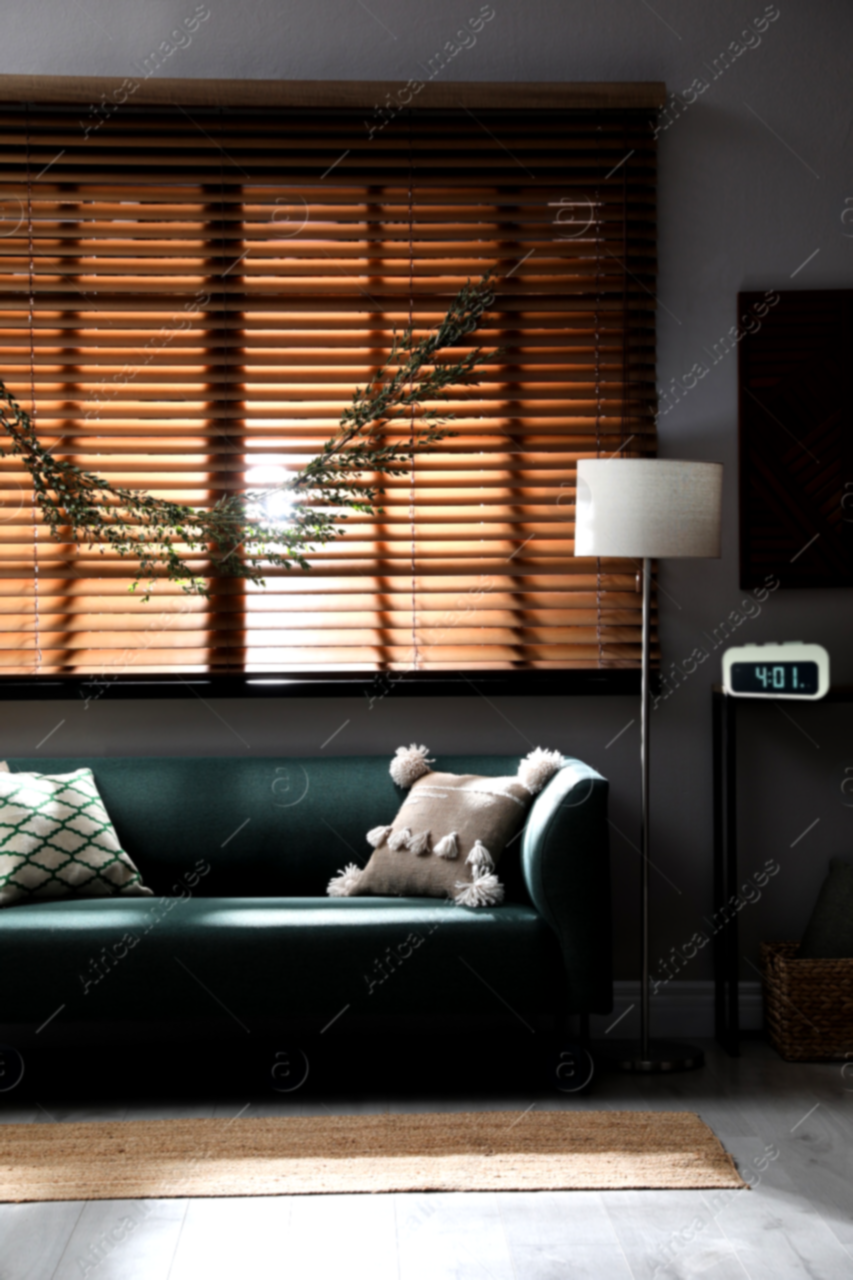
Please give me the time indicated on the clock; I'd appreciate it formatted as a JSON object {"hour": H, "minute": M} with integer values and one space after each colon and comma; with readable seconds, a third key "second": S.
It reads {"hour": 4, "minute": 1}
